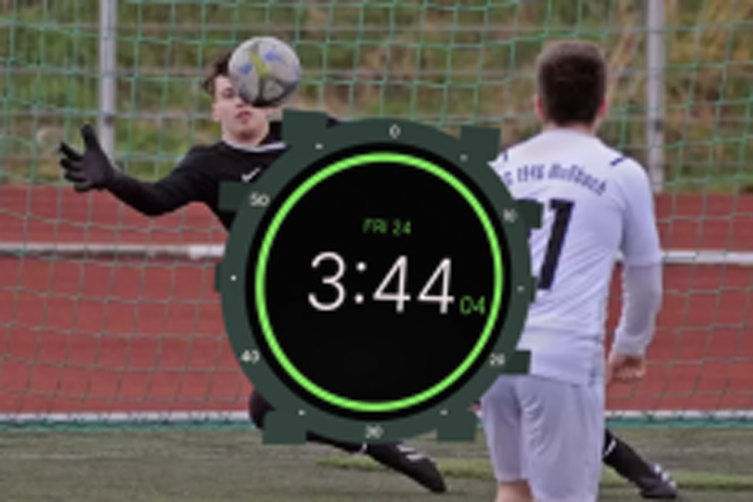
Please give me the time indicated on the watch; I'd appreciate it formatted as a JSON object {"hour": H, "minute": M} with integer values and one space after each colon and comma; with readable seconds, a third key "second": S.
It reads {"hour": 3, "minute": 44, "second": 4}
